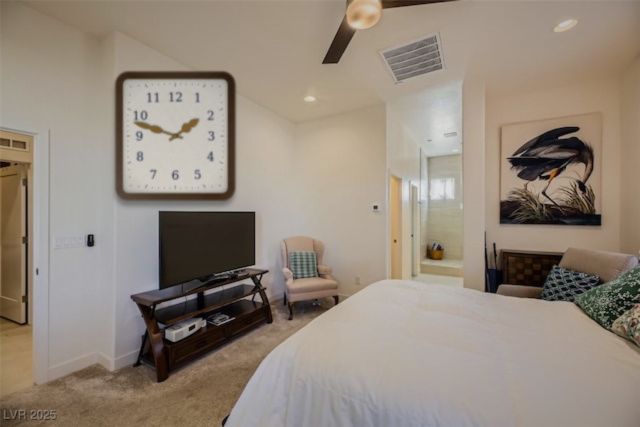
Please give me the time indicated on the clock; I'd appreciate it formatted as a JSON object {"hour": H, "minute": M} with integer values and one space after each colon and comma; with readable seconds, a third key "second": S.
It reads {"hour": 1, "minute": 48}
